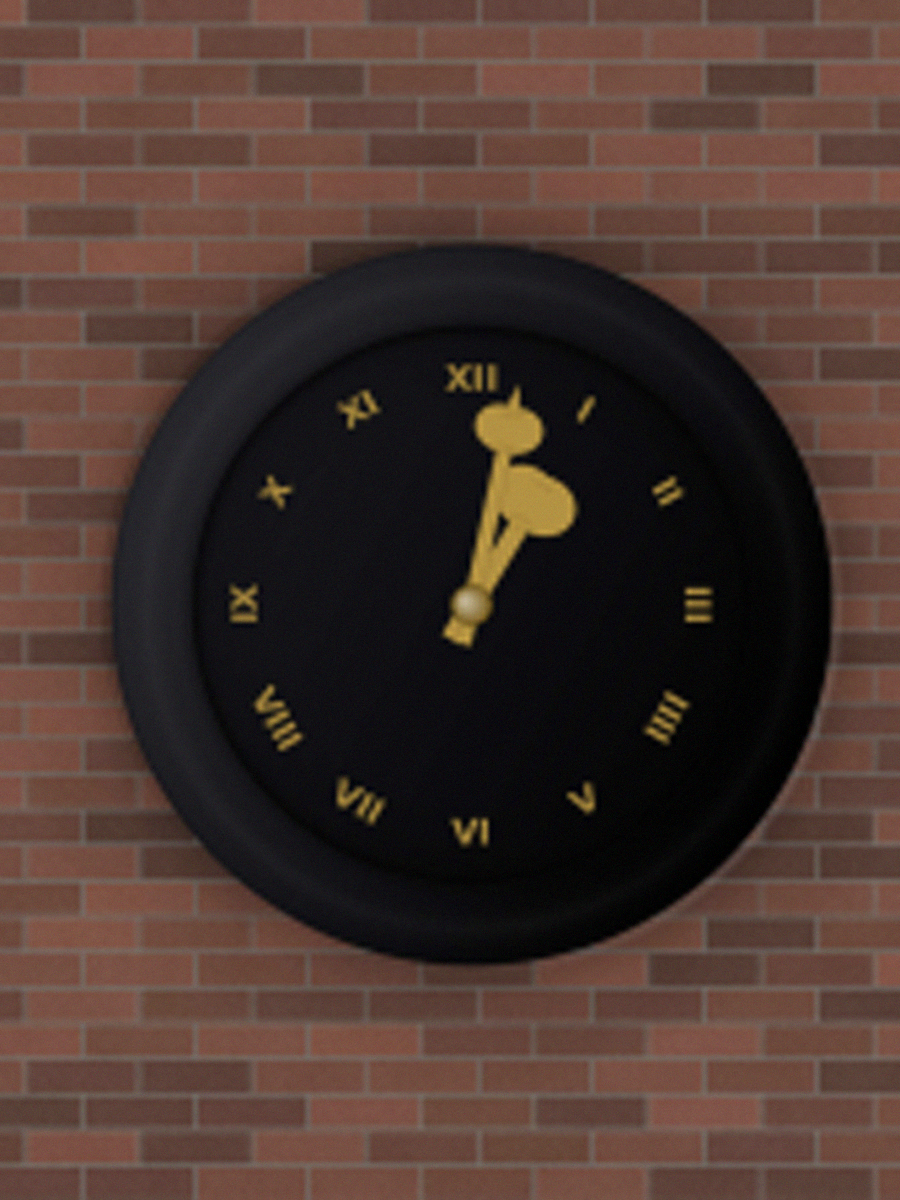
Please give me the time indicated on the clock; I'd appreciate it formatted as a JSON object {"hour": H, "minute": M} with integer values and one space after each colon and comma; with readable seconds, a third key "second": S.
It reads {"hour": 1, "minute": 2}
